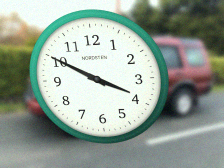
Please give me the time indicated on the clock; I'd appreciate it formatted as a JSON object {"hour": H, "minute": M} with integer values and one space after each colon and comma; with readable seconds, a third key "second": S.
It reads {"hour": 3, "minute": 50}
